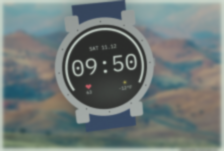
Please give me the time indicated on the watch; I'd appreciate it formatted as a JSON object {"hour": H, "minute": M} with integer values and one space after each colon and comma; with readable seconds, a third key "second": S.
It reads {"hour": 9, "minute": 50}
